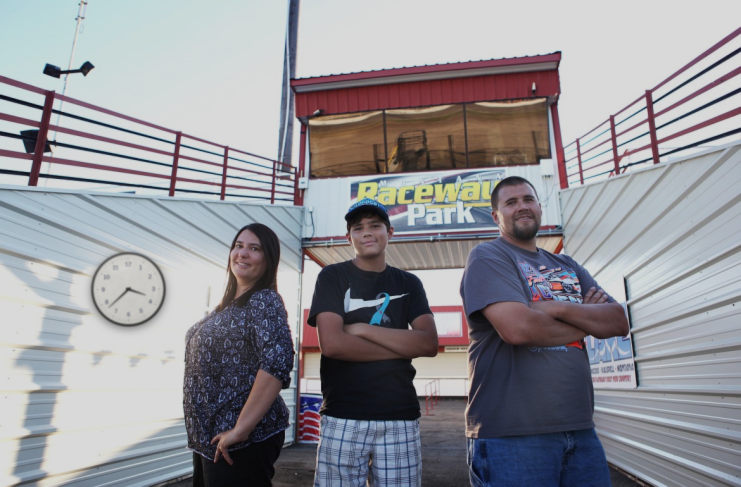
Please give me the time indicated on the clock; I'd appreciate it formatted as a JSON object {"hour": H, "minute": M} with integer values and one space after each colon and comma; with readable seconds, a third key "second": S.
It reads {"hour": 3, "minute": 38}
